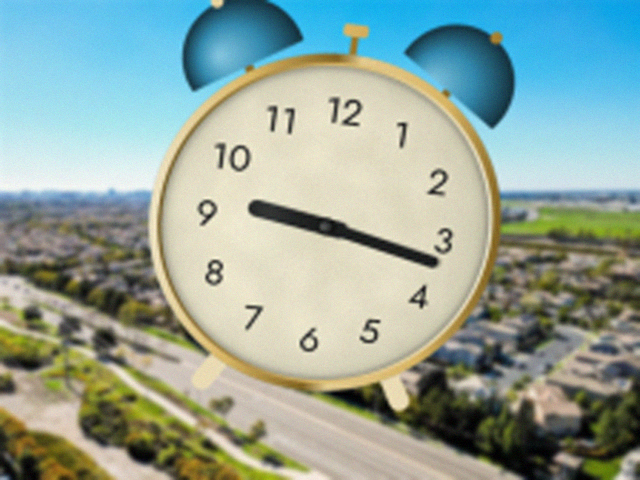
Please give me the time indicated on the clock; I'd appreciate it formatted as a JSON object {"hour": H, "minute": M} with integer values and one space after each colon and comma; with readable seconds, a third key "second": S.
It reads {"hour": 9, "minute": 17}
